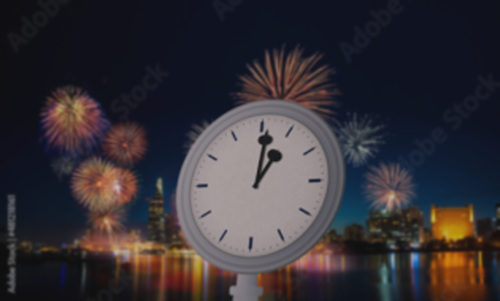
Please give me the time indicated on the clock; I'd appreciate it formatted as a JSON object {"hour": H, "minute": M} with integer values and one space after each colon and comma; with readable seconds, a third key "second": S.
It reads {"hour": 1, "minute": 1}
